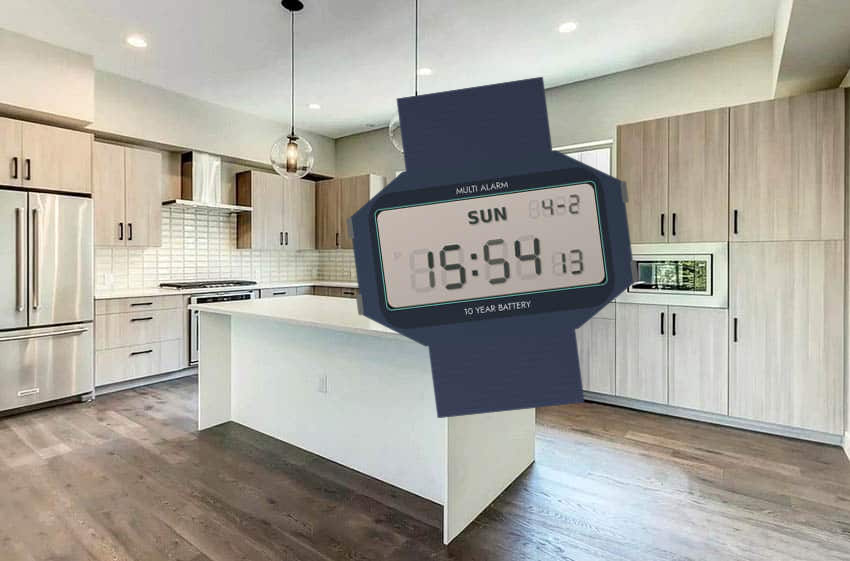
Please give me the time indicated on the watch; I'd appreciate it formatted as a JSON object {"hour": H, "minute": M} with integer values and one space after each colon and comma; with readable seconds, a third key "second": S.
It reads {"hour": 15, "minute": 54, "second": 13}
